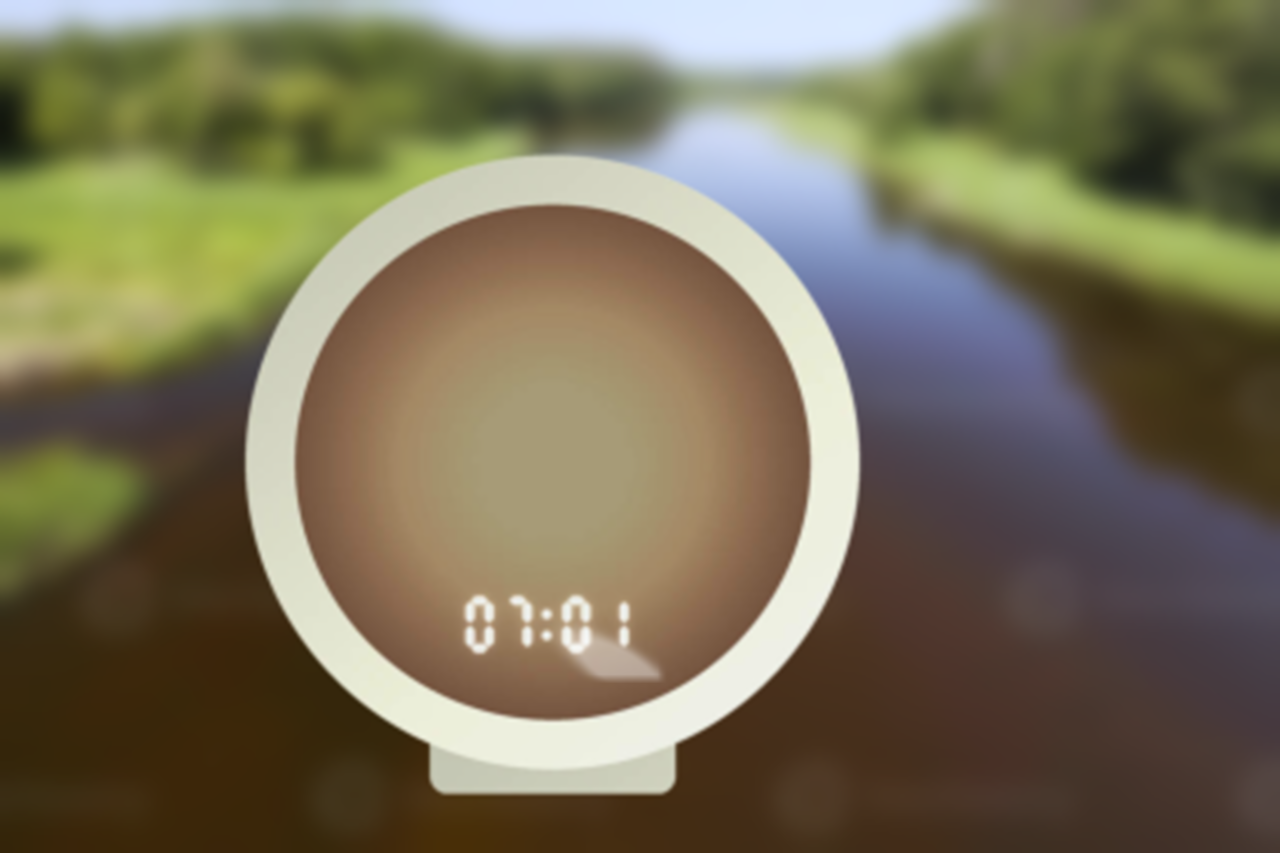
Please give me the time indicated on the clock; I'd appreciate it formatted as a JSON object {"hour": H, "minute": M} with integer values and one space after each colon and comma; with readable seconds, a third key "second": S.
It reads {"hour": 7, "minute": 1}
